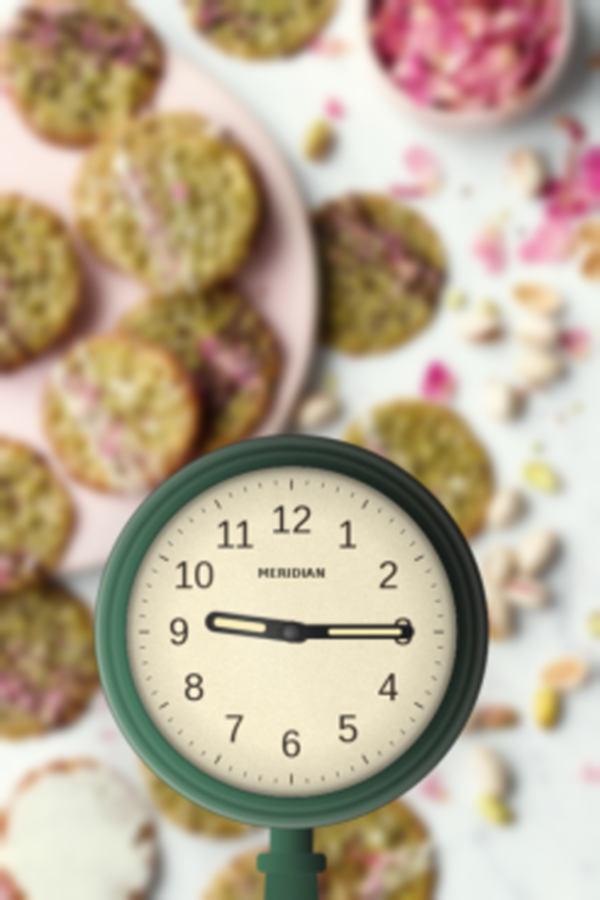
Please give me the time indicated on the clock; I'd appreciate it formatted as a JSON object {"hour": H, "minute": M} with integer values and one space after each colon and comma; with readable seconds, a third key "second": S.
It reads {"hour": 9, "minute": 15}
